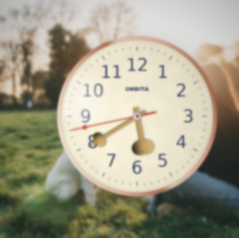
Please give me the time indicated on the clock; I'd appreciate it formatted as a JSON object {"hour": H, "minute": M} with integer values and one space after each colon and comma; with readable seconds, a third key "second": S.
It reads {"hour": 5, "minute": 39, "second": 43}
